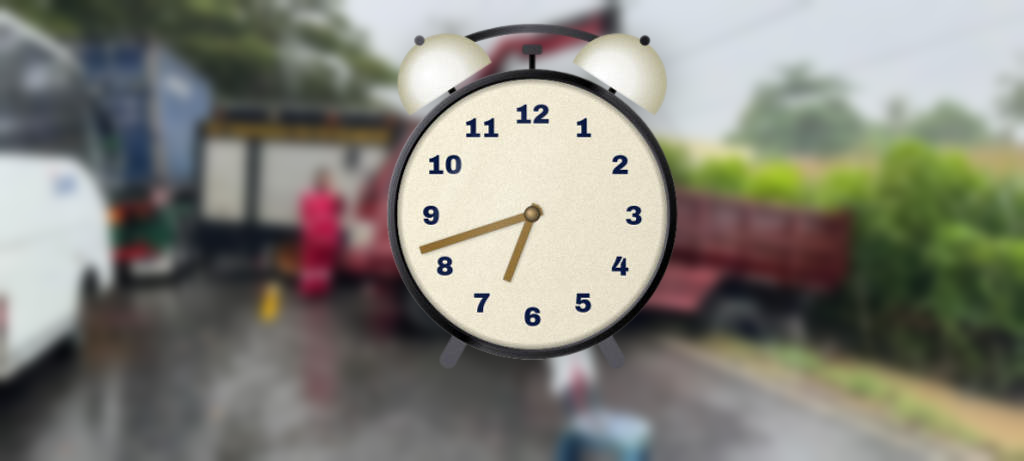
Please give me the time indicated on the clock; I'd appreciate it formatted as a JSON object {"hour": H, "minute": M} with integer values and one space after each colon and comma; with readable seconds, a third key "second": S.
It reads {"hour": 6, "minute": 42}
